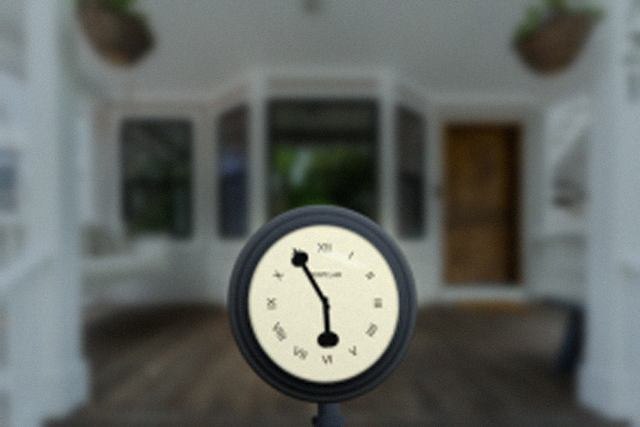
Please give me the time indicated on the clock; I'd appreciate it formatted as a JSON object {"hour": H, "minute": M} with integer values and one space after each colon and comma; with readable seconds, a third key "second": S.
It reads {"hour": 5, "minute": 55}
